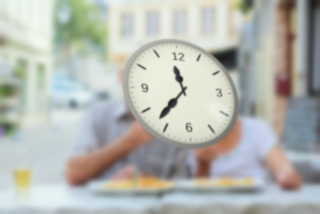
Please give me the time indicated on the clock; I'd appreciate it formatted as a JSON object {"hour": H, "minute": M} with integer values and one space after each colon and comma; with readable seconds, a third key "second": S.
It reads {"hour": 11, "minute": 37}
